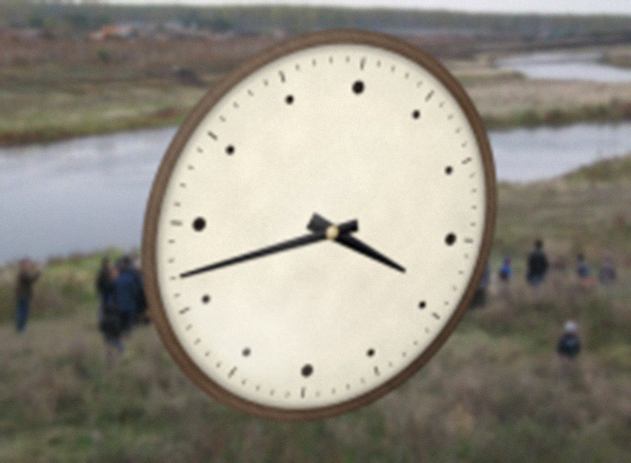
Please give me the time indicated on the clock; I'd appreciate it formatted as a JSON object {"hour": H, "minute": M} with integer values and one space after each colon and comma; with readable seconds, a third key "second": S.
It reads {"hour": 3, "minute": 42}
